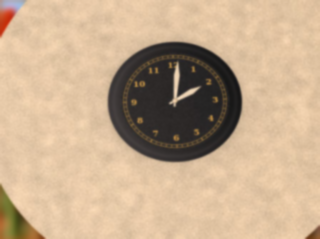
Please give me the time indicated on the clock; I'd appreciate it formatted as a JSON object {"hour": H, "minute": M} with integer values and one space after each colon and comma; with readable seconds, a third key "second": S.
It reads {"hour": 2, "minute": 1}
